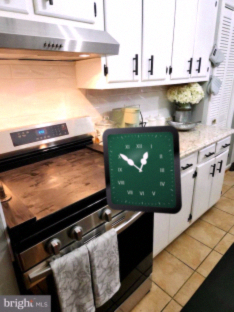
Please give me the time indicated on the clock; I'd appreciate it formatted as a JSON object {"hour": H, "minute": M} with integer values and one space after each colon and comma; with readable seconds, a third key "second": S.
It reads {"hour": 12, "minute": 51}
